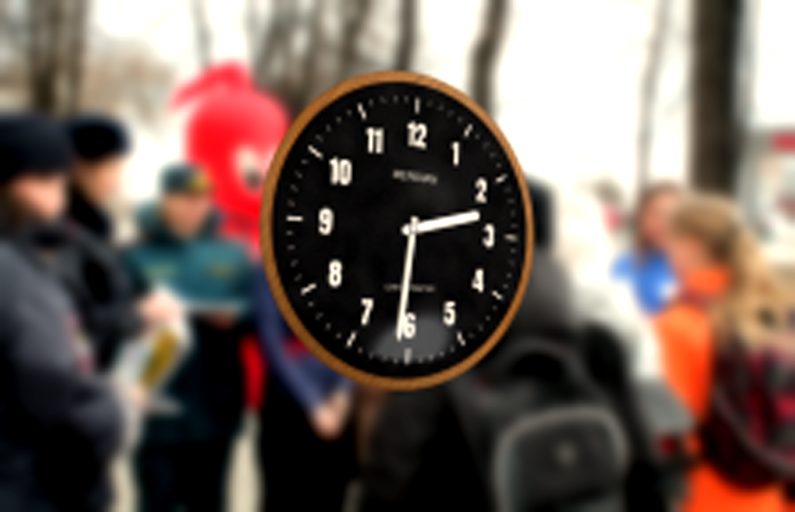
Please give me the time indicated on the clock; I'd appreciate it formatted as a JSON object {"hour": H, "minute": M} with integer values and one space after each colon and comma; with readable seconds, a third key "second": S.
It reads {"hour": 2, "minute": 31}
